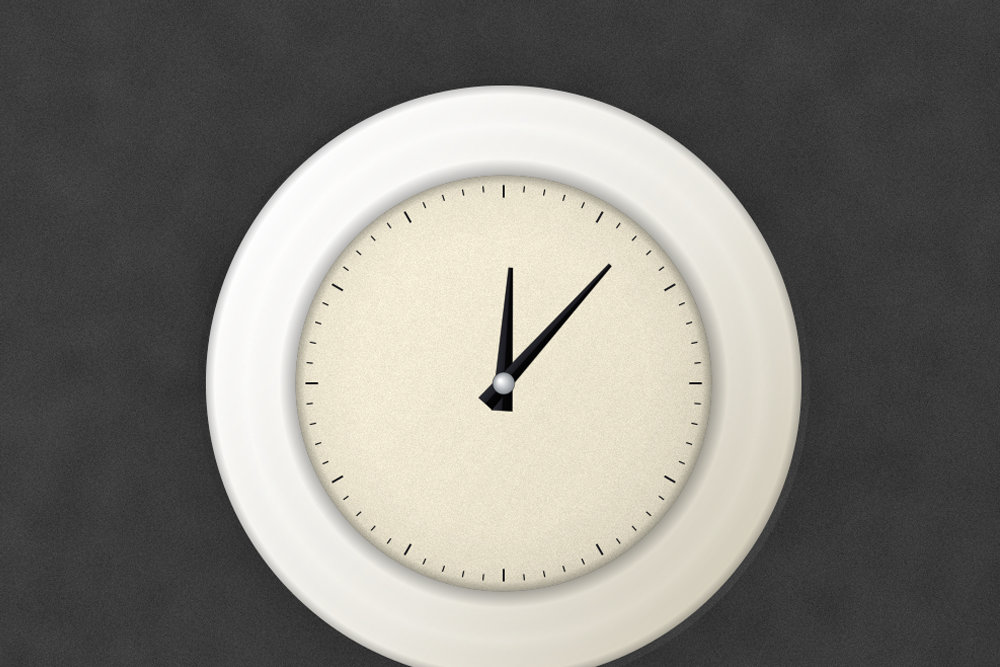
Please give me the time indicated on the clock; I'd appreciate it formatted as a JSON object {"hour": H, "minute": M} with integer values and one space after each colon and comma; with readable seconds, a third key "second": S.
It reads {"hour": 12, "minute": 7}
